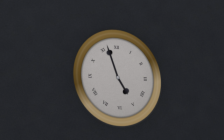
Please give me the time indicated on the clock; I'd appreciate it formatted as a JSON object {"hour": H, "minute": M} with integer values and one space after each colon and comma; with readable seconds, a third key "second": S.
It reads {"hour": 4, "minute": 57}
